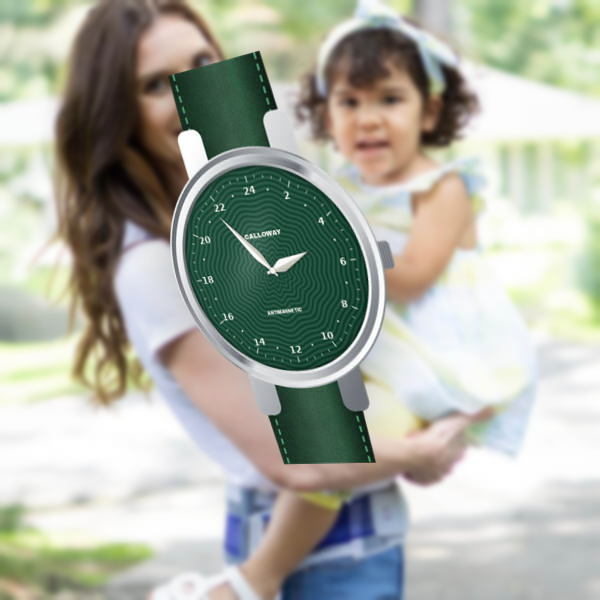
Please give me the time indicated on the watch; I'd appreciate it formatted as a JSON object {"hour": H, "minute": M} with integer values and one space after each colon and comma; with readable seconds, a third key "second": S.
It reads {"hour": 4, "minute": 54}
